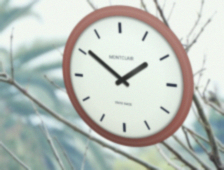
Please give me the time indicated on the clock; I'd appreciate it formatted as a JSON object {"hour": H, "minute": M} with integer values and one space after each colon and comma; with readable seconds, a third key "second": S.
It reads {"hour": 1, "minute": 51}
